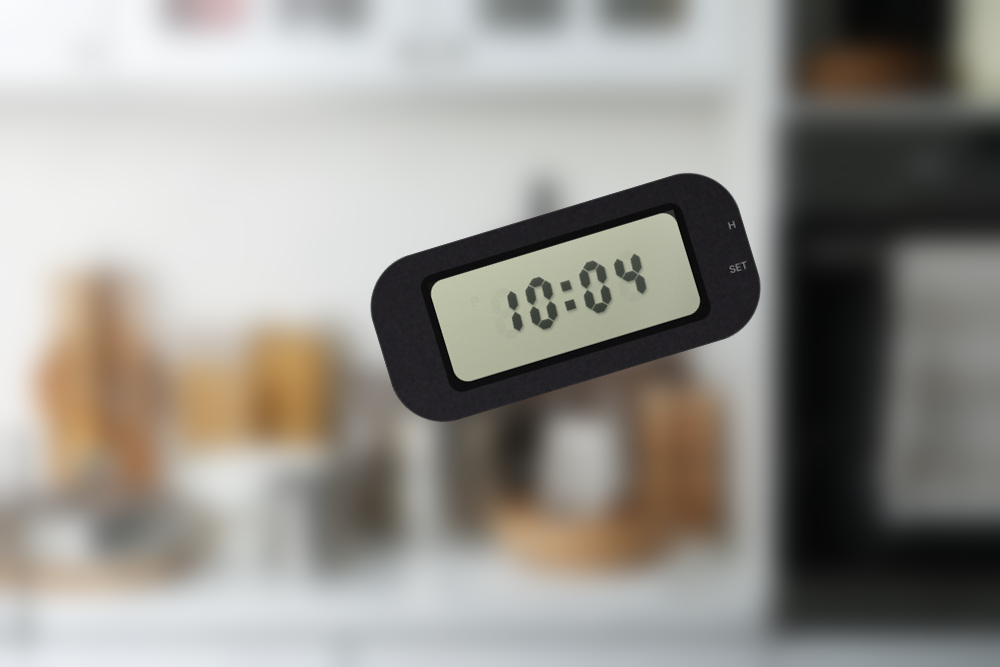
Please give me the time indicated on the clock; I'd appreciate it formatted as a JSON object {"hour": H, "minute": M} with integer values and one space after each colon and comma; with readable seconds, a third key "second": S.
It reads {"hour": 10, "minute": 4}
